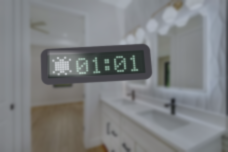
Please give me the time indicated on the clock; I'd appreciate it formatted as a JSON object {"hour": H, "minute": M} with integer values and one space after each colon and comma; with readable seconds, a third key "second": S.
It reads {"hour": 1, "minute": 1}
